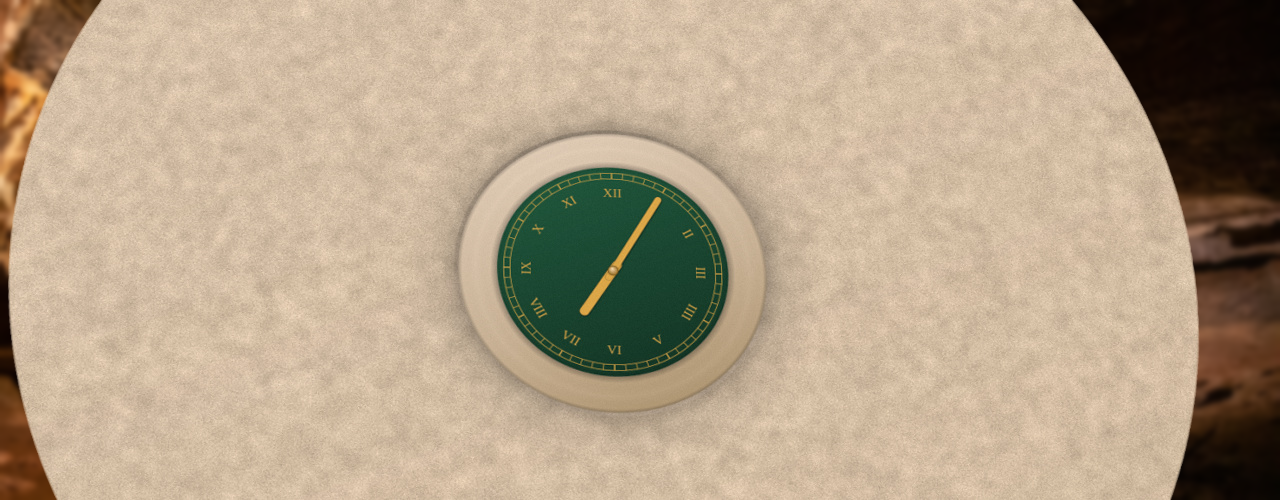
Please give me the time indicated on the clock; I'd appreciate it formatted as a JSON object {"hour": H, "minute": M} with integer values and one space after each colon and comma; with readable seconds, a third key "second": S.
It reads {"hour": 7, "minute": 5}
